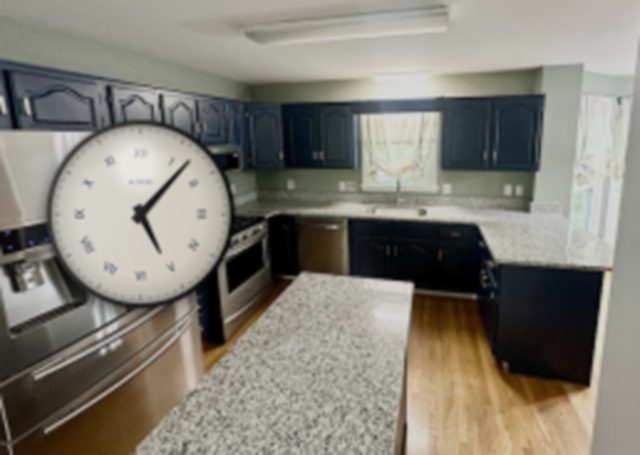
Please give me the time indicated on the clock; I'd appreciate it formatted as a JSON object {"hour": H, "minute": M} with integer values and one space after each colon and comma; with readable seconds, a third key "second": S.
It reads {"hour": 5, "minute": 7}
